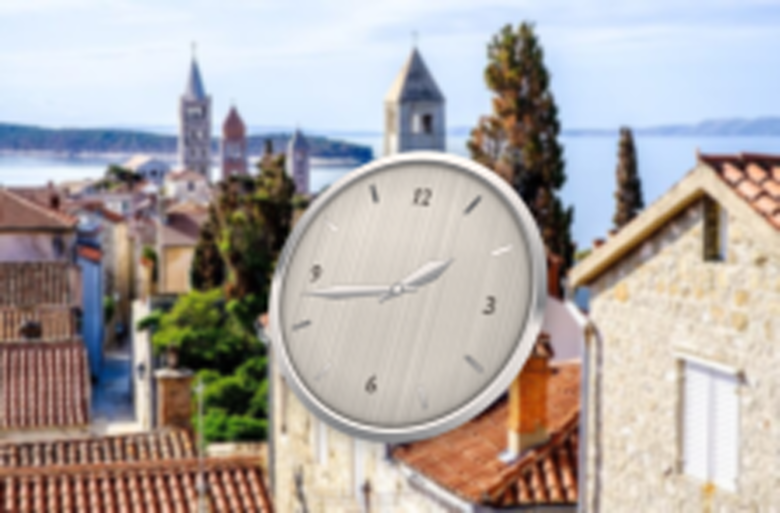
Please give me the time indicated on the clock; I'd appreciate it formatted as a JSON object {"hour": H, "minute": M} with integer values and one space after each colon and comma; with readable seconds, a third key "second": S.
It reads {"hour": 1, "minute": 43}
